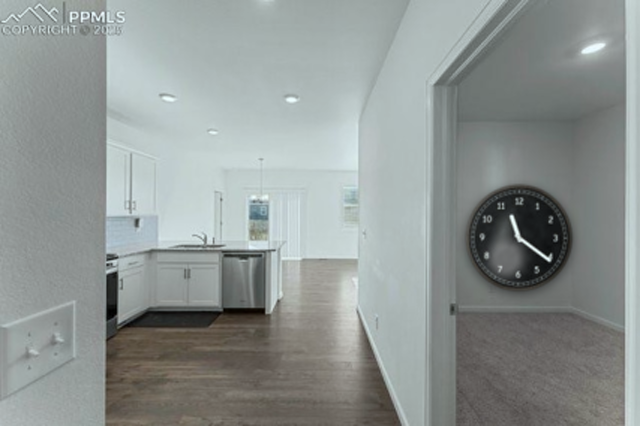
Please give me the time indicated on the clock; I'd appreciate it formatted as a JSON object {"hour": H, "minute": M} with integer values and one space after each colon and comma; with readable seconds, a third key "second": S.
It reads {"hour": 11, "minute": 21}
